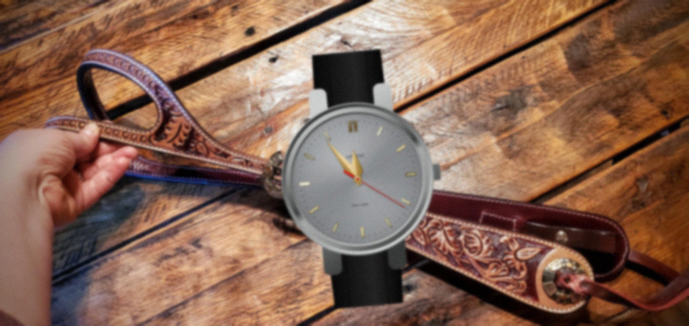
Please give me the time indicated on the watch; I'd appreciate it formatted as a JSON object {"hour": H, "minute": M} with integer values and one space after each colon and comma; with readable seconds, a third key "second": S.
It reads {"hour": 11, "minute": 54, "second": 21}
